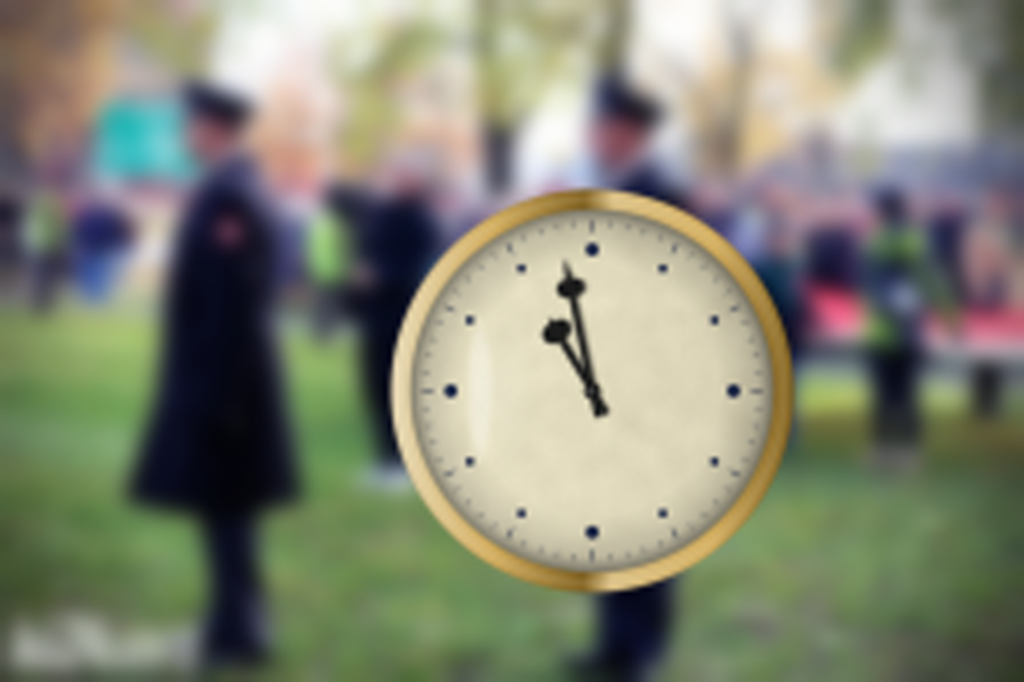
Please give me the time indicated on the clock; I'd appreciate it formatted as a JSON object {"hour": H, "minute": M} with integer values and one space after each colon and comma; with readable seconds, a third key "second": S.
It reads {"hour": 10, "minute": 58}
